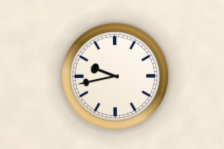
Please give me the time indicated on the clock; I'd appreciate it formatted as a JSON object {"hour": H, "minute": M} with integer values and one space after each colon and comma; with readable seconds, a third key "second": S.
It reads {"hour": 9, "minute": 43}
